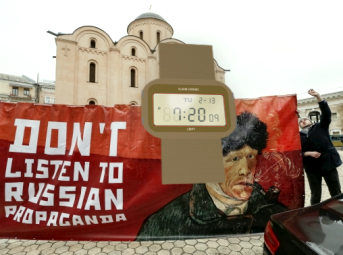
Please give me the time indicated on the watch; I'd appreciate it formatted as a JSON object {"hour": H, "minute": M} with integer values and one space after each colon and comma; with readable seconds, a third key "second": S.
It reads {"hour": 7, "minute": 20, "second": 9}
